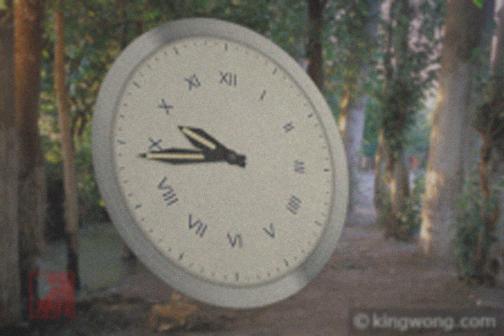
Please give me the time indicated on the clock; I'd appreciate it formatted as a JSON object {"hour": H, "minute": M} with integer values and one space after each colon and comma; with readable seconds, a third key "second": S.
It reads {"hour": 9, "minute": 44}
